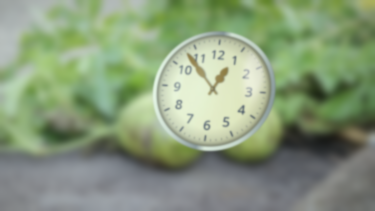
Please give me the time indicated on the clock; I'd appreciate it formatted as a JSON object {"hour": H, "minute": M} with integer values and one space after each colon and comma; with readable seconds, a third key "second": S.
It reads {"hour": 12, "minute": 53}
